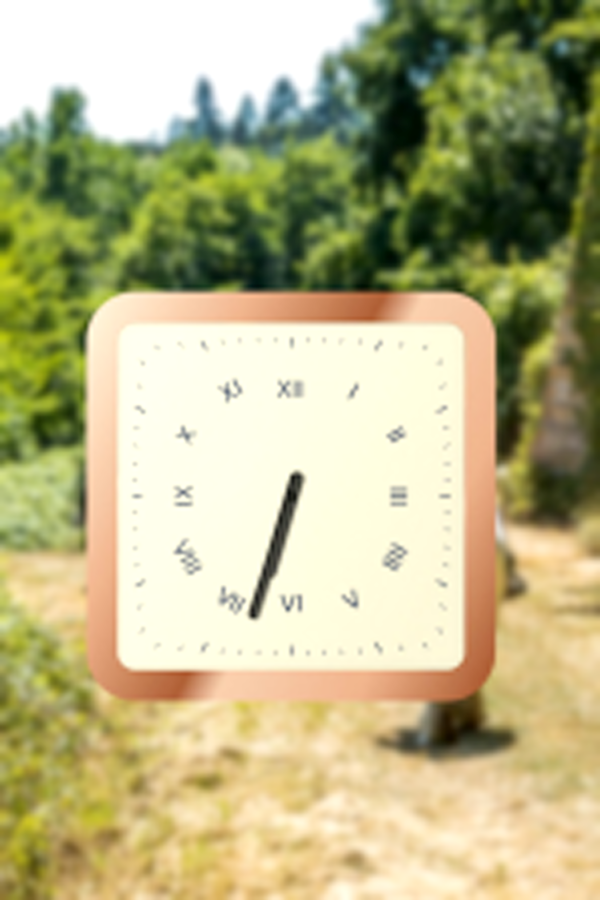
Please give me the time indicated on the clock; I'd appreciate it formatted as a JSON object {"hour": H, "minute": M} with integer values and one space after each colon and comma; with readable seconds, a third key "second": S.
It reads {"hour": 6, "minute": 33}
